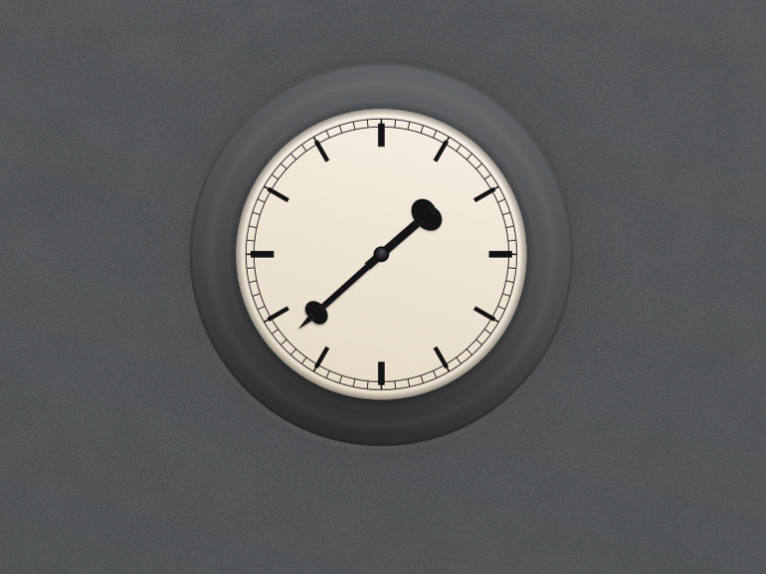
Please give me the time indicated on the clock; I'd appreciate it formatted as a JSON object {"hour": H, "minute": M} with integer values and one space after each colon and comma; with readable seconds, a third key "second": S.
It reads {"hour": 1, "minute": 38}
